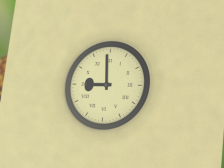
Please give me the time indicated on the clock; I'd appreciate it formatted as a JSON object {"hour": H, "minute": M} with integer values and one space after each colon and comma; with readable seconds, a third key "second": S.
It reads {"hour": 8, "minute": 59}
